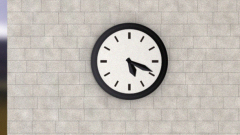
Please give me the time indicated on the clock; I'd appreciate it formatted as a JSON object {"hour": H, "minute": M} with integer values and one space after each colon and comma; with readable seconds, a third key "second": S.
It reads {"hour": 5, "minute": 19}
